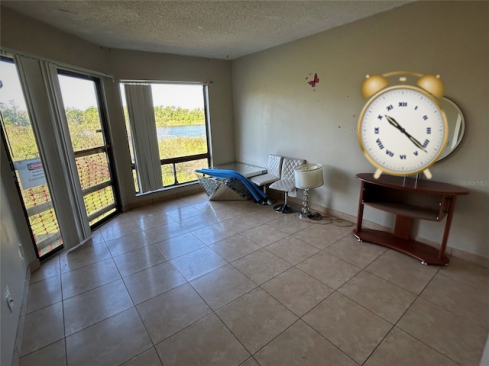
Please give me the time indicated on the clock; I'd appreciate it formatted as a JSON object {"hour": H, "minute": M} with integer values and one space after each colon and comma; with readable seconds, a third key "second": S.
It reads {"hour": 10, "minute": 22}
